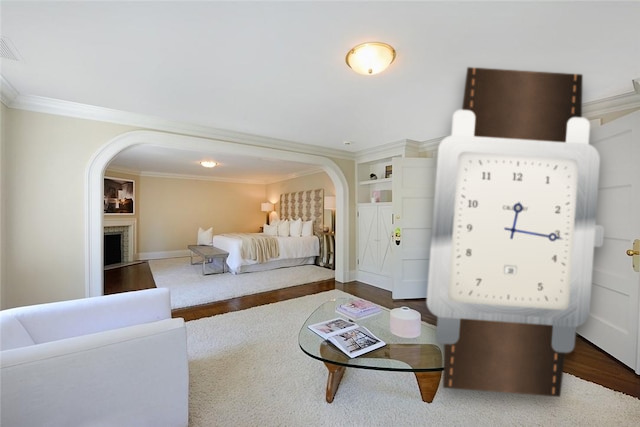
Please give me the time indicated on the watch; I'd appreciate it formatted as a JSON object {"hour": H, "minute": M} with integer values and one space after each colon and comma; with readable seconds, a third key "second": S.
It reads {"hour": 12, "minute": 16}
